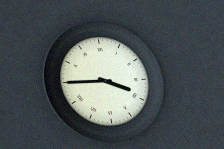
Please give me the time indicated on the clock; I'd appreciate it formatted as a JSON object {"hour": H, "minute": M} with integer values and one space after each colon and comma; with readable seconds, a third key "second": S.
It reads {"hour": 3, "minute": 45}
